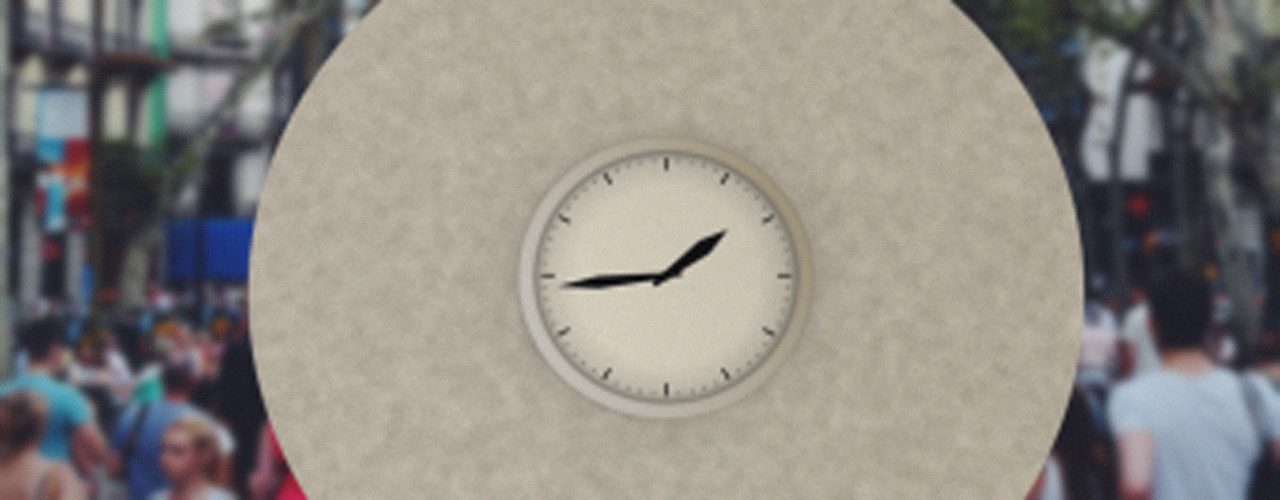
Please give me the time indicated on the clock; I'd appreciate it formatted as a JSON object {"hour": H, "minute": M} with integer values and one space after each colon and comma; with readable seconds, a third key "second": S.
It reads {"hour": 1, "minute": 44}
